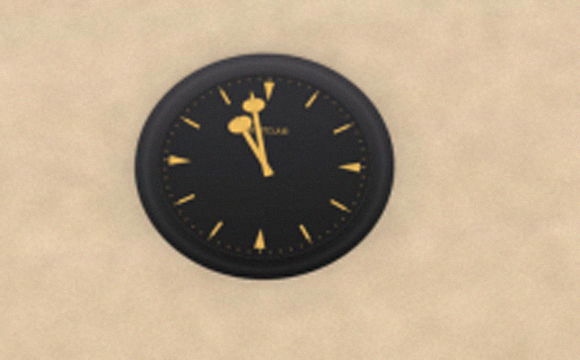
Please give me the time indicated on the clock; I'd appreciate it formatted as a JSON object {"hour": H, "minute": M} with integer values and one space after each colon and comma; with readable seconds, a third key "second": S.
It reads {"hour": 10, "minute": 58}
